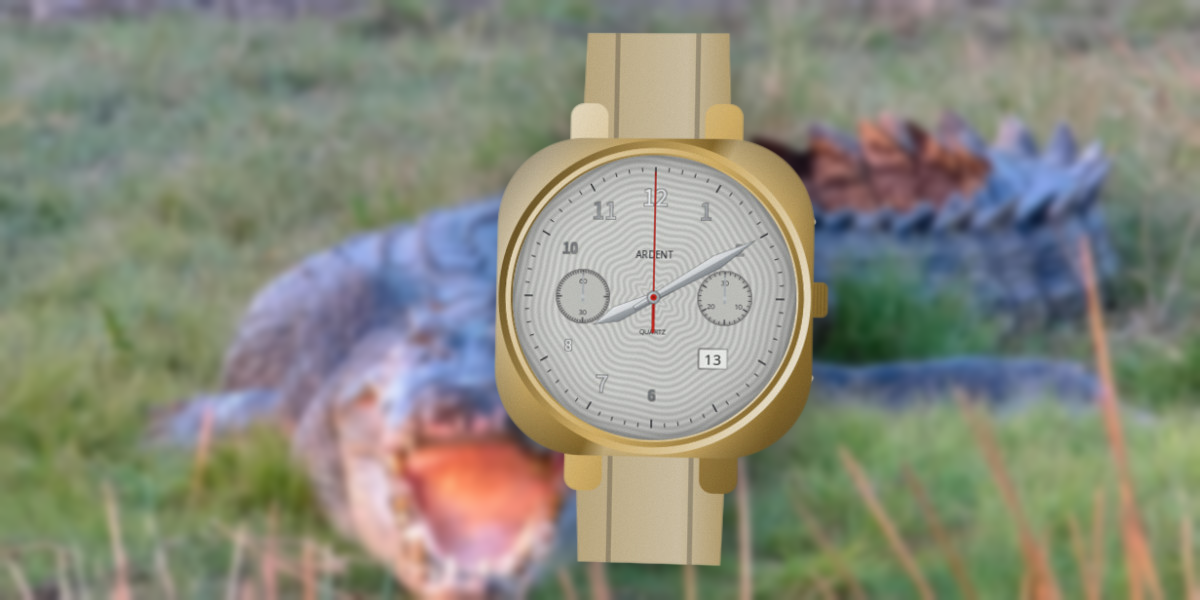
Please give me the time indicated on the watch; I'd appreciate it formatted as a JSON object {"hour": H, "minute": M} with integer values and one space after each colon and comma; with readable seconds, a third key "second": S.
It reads {"hour": 8, "minute": 10}
